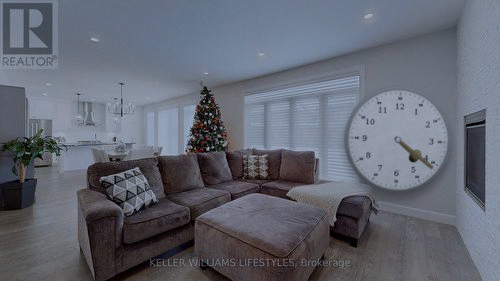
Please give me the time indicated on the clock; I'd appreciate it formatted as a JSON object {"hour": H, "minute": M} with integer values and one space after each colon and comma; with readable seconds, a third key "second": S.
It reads {"hour": 4, "minute": 21}
